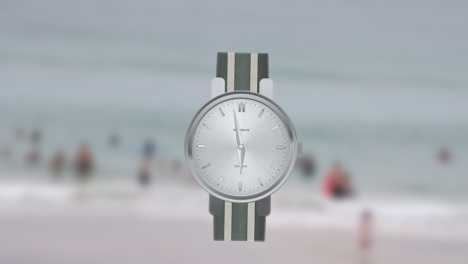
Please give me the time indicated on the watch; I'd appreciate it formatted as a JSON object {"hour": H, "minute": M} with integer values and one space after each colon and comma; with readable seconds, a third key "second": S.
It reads {"hour": 5, "minute": 58}
